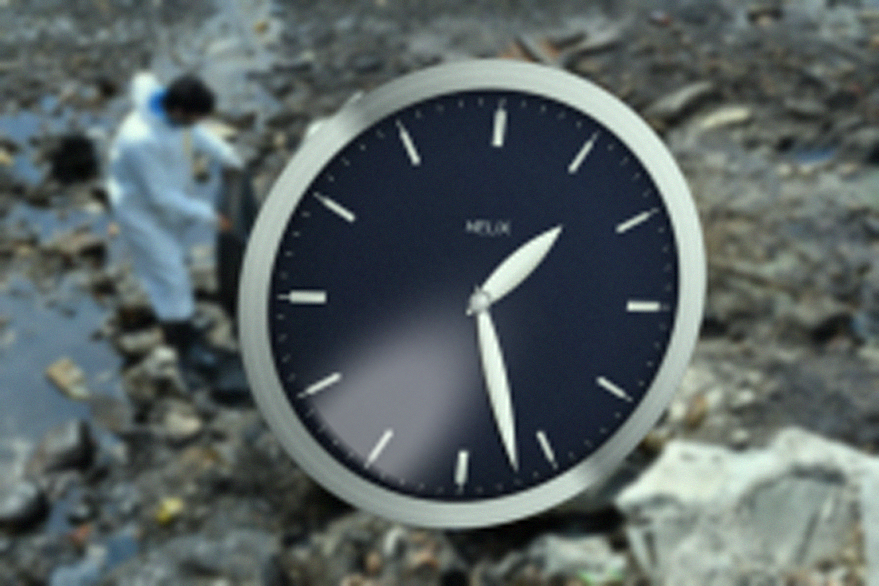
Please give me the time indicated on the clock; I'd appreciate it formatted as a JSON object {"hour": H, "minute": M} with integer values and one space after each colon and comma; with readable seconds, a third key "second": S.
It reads {"hour": 1, "minute": 27}
